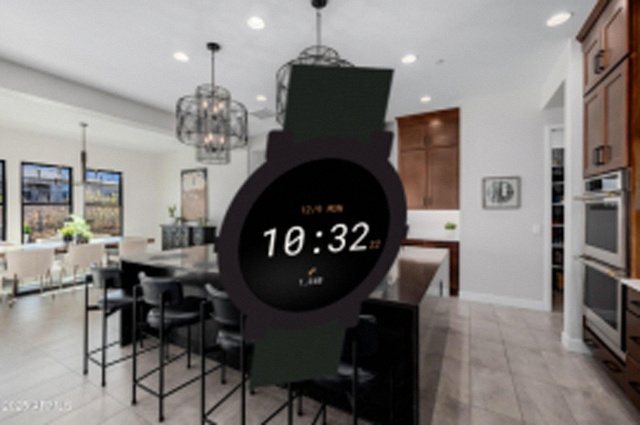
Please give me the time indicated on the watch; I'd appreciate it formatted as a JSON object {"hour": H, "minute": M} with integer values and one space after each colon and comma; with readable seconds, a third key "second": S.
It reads {"hour": 10, "minute": 32}
